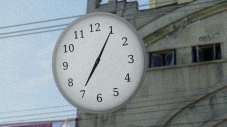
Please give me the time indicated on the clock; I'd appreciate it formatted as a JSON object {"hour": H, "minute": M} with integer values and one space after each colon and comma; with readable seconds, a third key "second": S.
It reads {"hour": 7, "minute": 5}
